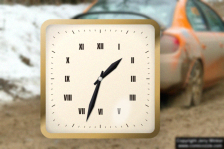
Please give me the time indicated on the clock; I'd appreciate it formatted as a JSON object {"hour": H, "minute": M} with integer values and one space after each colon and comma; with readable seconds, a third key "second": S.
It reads {"hour": 1, "minute": 33}
